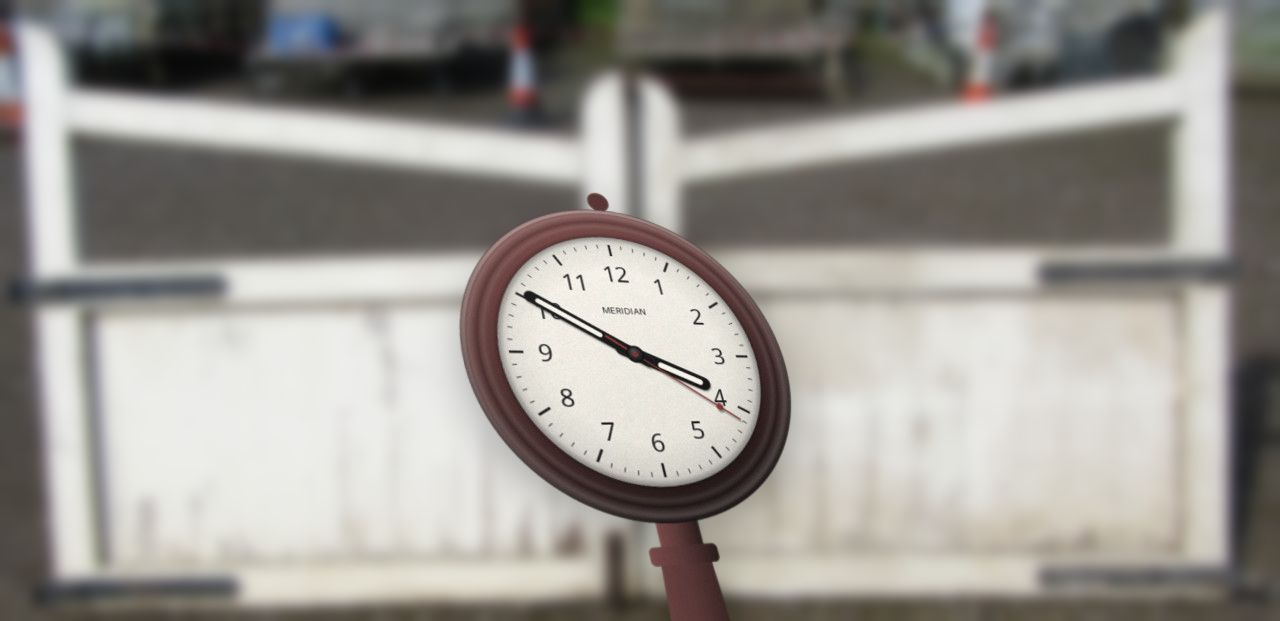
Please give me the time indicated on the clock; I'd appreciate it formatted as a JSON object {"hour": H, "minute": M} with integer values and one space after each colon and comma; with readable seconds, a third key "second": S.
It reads {"hour": 3, "minute": 50, "second": 21}
